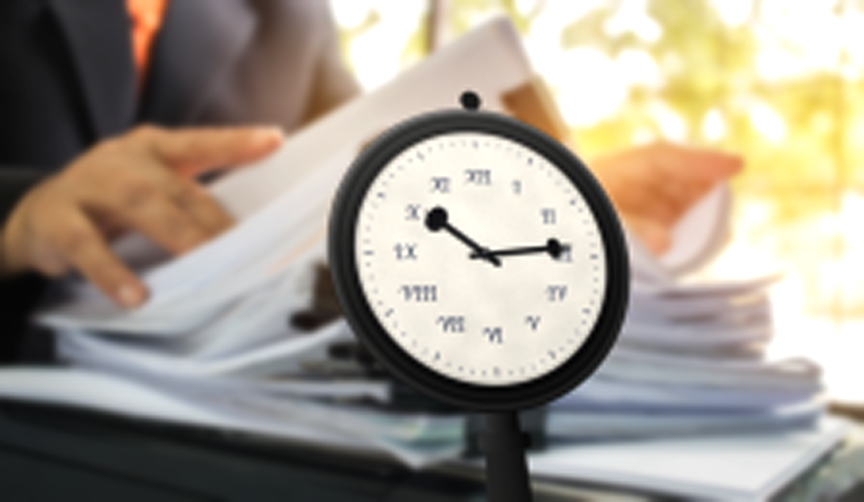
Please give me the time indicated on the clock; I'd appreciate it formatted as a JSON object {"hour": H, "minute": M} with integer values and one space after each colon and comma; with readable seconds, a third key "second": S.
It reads {"hour": 10, "minute": 14}
